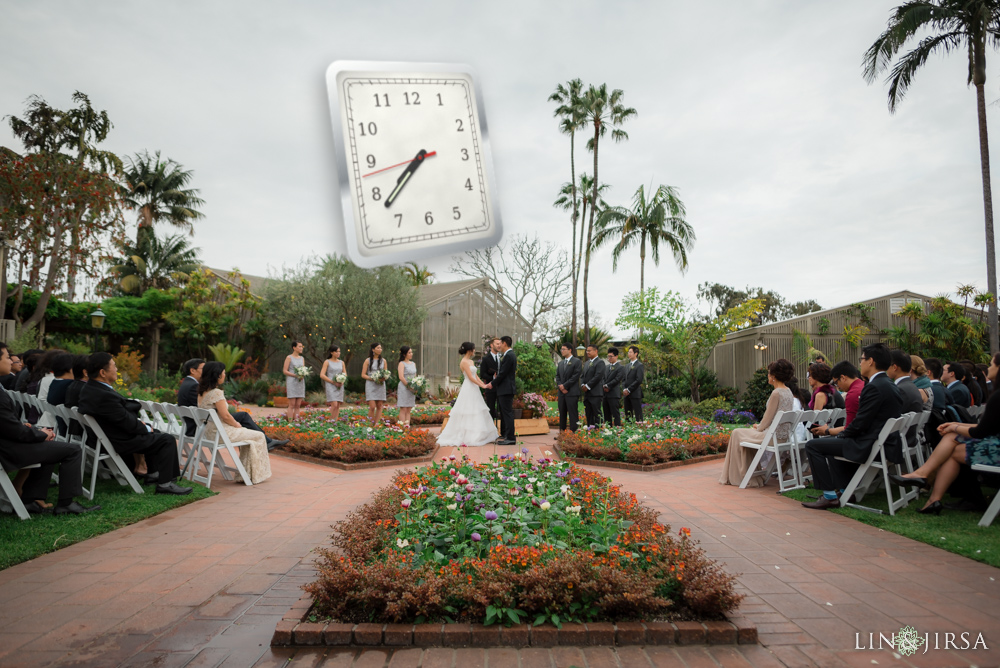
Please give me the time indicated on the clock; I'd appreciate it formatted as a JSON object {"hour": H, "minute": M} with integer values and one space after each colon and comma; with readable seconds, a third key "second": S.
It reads {"hour": 7, "minute": 37, "second": 43}
